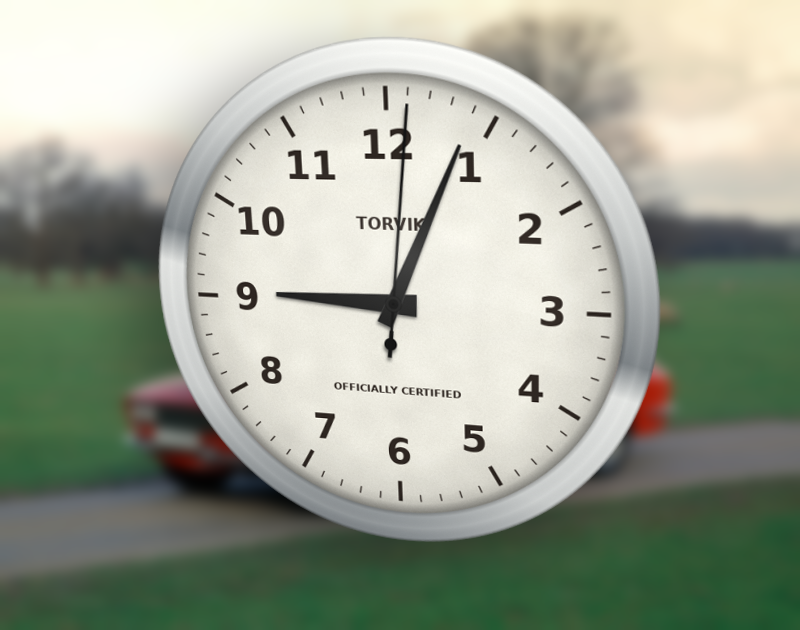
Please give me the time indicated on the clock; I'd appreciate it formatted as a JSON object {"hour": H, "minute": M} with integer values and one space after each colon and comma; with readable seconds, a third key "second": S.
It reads {"hour": 9, "minute": 4, "second": 1}
